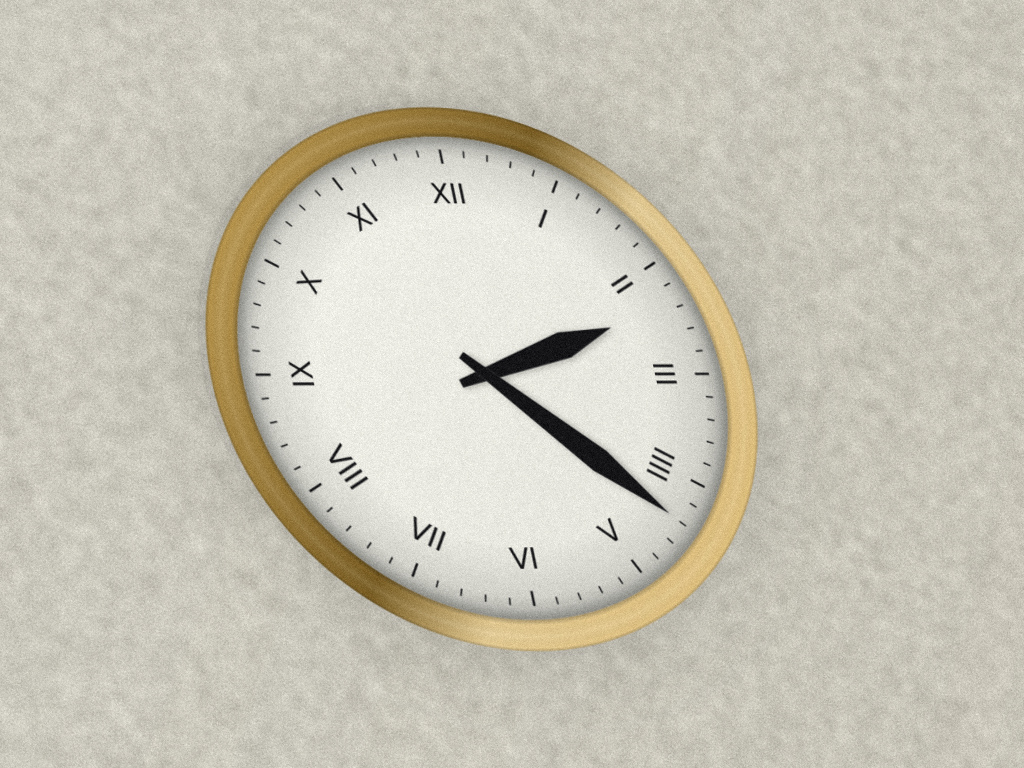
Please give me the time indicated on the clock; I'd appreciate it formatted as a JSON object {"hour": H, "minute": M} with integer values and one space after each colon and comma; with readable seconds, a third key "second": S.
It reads {"hour": 2, "minute": 22}
